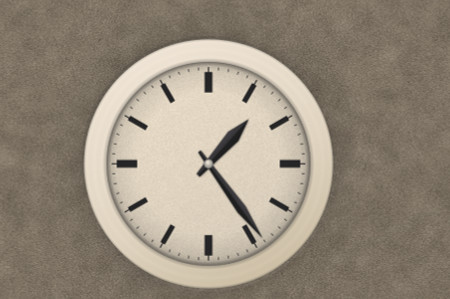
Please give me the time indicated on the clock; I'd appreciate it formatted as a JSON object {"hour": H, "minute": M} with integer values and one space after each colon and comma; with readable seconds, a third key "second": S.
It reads {"hour": 1, "minute": 24}
